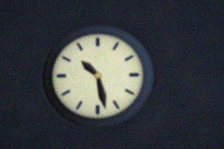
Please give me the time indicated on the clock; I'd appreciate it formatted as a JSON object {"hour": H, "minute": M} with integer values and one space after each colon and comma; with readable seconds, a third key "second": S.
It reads {"hour": 10, "minute": 28}
